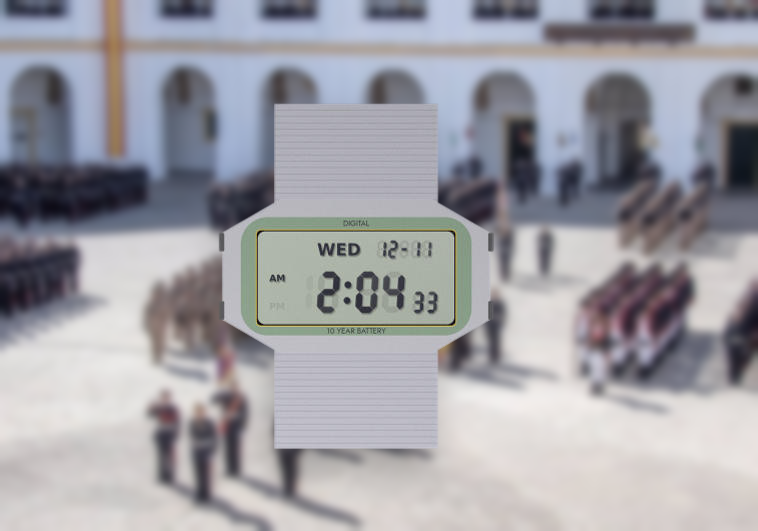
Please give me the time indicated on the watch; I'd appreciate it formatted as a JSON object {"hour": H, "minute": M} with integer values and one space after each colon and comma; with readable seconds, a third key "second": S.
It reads {"hour": 2, "minute": 4, "second": 33}
